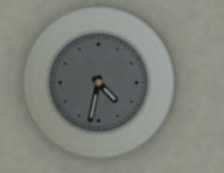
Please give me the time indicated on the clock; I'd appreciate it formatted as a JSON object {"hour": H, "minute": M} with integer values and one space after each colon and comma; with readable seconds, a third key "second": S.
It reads {"hour": 4, "minute": 32}
